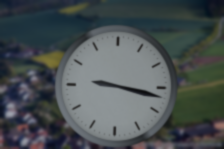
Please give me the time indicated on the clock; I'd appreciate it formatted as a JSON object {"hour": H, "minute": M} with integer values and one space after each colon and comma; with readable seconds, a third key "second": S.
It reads {"hour": 9, "minute": 17}
